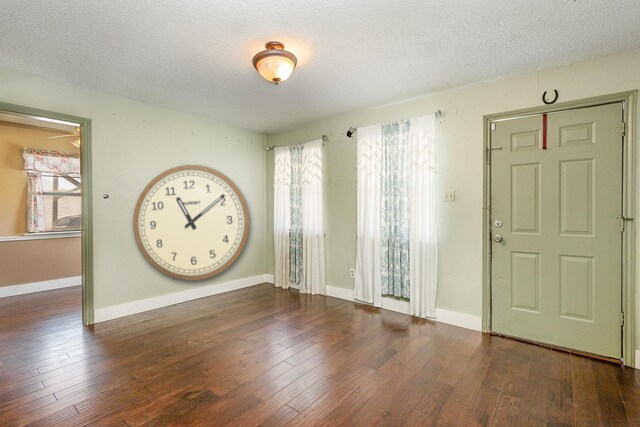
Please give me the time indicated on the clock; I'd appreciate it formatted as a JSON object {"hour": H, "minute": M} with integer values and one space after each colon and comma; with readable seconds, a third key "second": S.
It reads {"hour": 11, "minute": 9}
